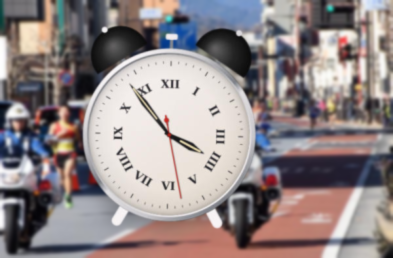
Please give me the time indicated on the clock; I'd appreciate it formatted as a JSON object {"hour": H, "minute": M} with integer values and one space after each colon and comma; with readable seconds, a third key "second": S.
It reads {"hour": 3, "minute": 53, "second": 28}
